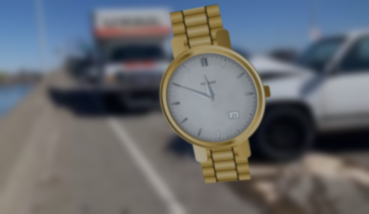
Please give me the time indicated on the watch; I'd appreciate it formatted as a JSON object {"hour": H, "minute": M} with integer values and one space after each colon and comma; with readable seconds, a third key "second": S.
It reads {"hour": 11, "minute": 50}
